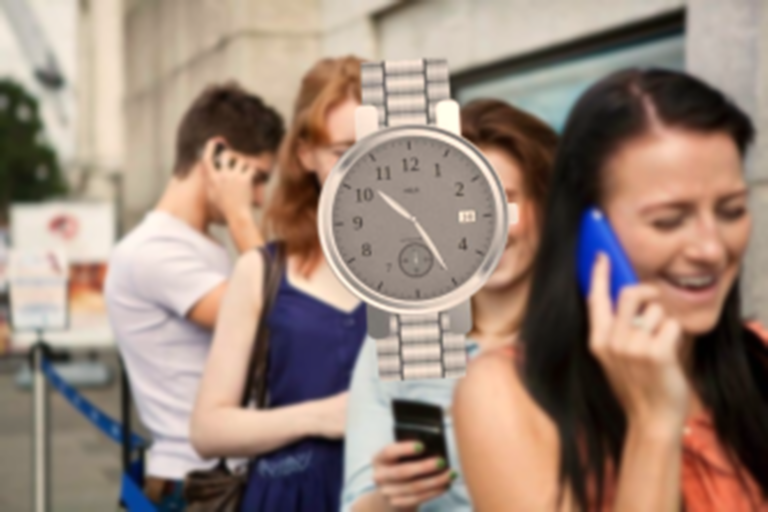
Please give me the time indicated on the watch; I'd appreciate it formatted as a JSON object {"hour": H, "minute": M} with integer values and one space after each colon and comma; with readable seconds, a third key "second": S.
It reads {"hour": 10, "minute": 25}
